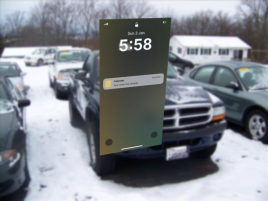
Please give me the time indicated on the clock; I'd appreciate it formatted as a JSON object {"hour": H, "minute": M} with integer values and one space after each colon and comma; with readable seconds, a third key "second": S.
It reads {"hour": 5, "minute": 58}
